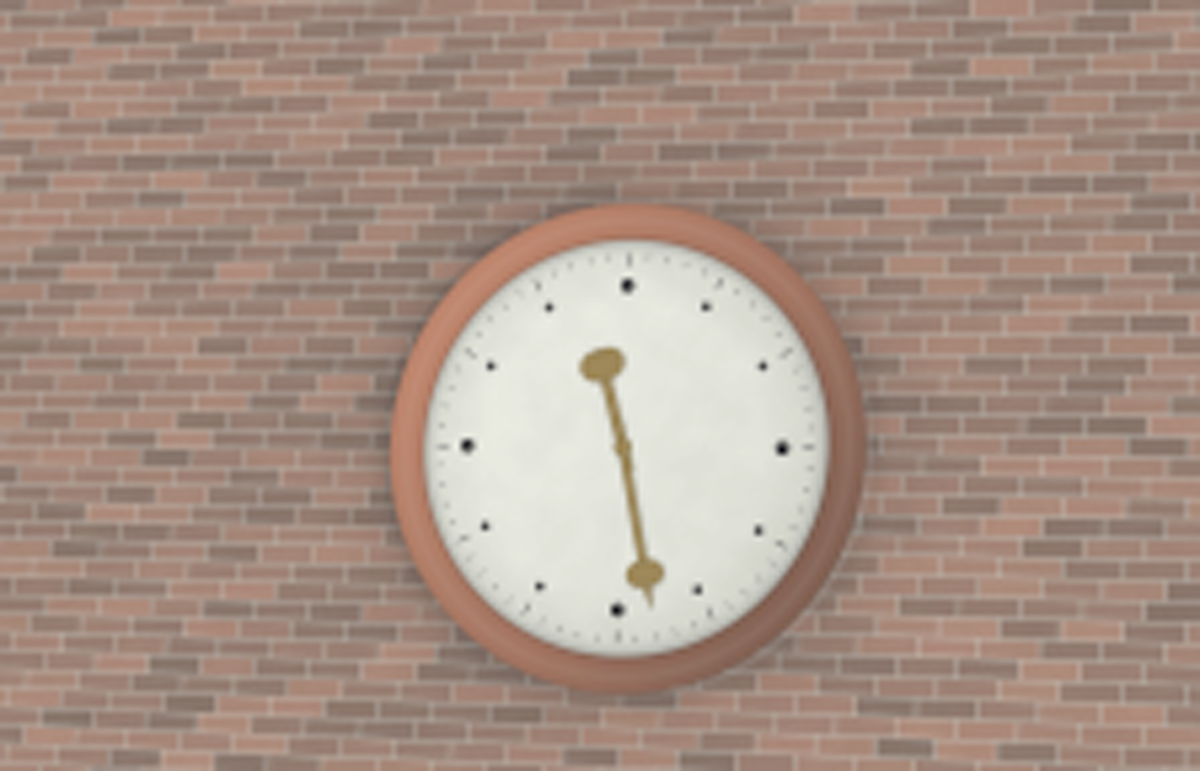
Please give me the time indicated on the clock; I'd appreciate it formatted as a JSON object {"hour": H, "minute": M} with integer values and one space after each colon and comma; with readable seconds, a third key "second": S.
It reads {"hour": 11, "minute": 28}
